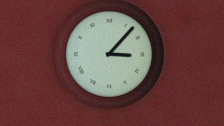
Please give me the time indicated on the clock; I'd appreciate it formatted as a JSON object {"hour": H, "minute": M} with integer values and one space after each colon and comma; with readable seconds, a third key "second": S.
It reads {"hour": 3, "minute": 7}
